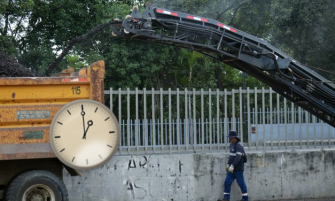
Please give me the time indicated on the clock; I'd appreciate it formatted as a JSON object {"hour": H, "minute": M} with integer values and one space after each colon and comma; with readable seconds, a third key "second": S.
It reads {"hour": 1, "minute": 0}
